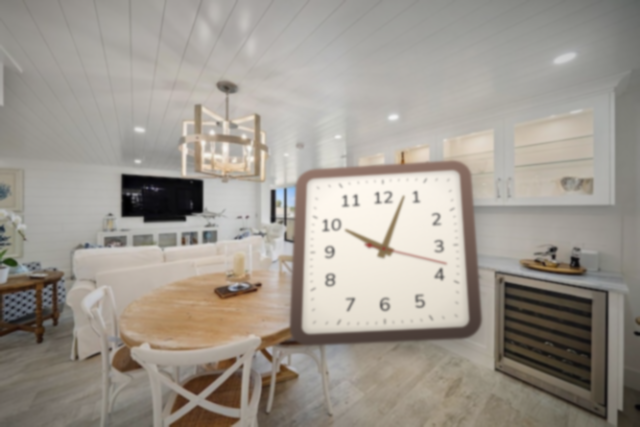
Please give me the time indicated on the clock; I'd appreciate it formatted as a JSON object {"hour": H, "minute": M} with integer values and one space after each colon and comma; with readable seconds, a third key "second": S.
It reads {"hour": 10, "minute": 3, "second": 18}
